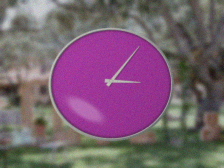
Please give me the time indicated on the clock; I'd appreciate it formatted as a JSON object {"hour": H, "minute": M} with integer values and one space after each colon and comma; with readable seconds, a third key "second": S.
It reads {"hour": 3, "minute": 6}
